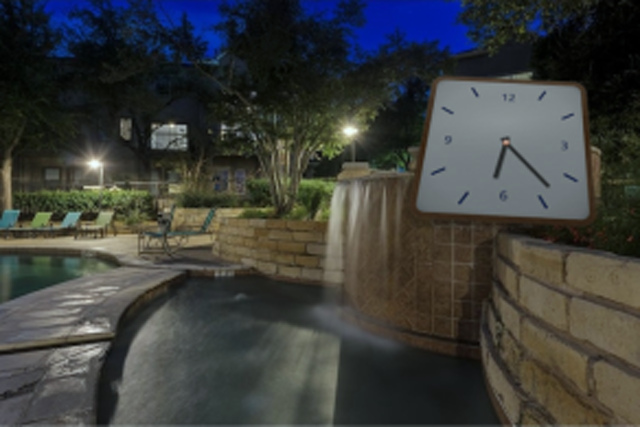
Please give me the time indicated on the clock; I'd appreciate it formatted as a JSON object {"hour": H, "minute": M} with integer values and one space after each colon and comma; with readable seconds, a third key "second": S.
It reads {"hour": 6, "minute": 23}
